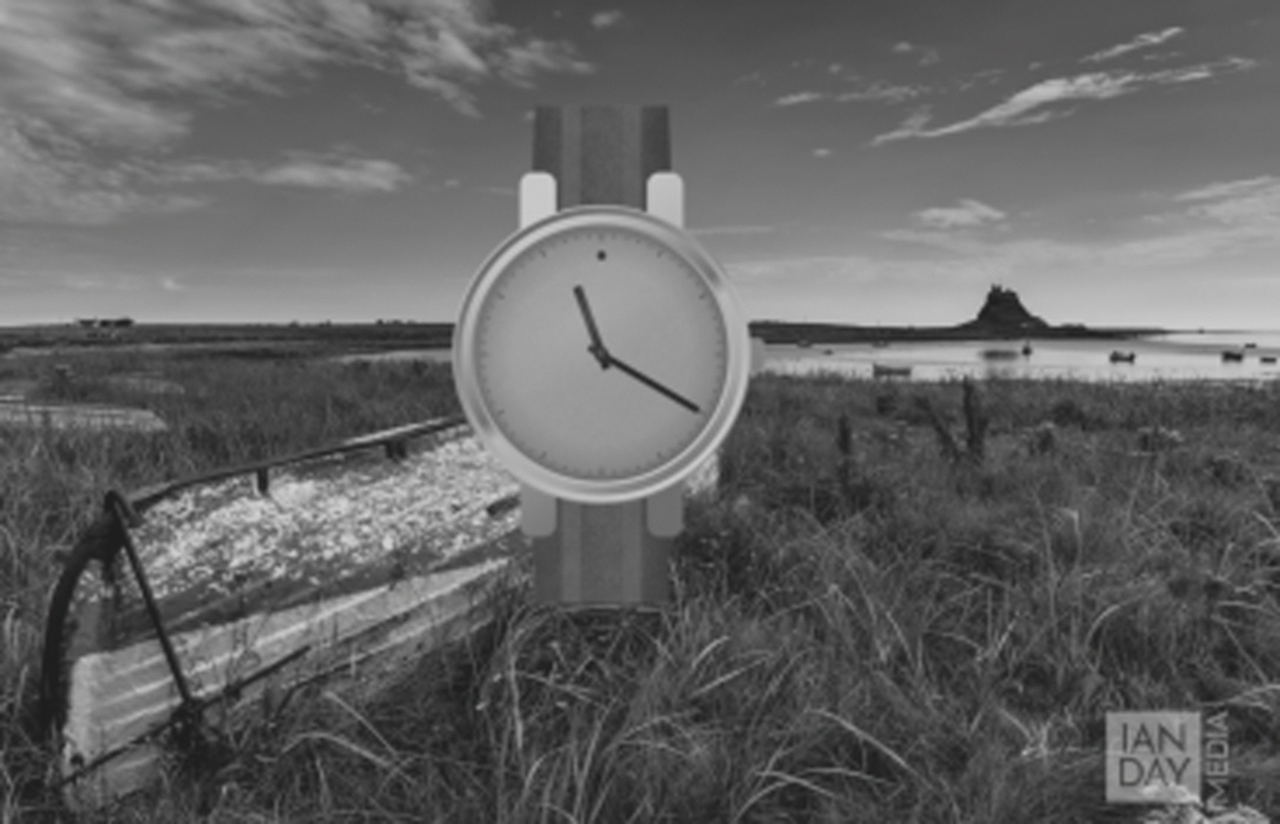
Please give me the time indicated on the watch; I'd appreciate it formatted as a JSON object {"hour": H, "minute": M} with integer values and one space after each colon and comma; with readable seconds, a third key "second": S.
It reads {"hour": 11, "minute": 20}
